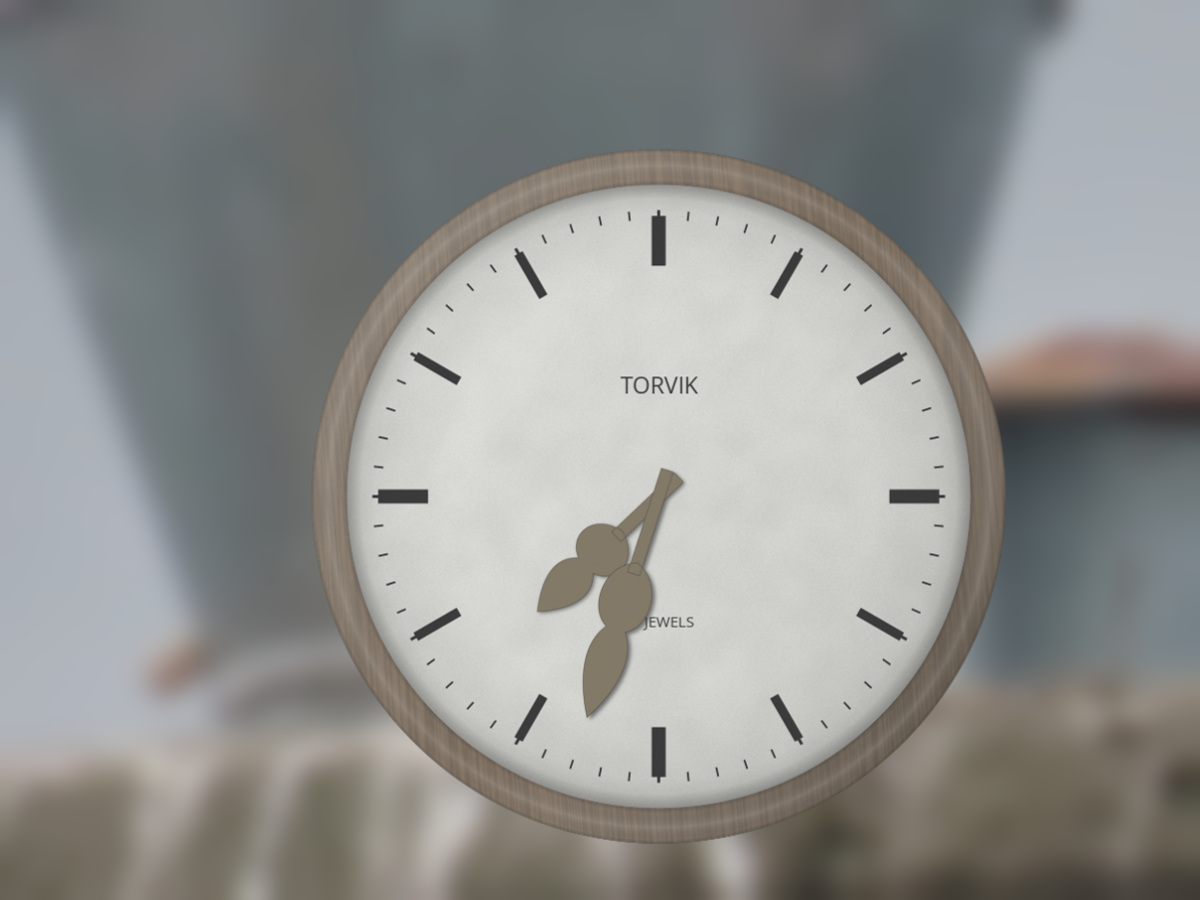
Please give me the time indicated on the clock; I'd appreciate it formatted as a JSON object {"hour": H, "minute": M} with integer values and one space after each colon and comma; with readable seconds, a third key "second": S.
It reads {"hour": 7, "minute": 33}
